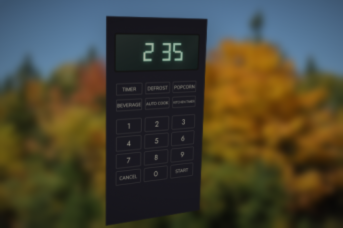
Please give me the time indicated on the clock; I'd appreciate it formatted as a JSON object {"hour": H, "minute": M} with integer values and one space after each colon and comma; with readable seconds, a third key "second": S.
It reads {"hour": 2, "minute": 35}
